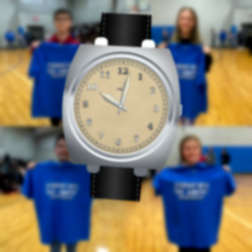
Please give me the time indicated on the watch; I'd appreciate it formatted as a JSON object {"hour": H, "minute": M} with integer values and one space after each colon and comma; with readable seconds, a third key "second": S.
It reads {"hour": 10, "minute": 2}
